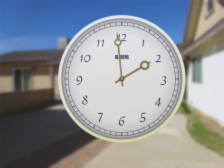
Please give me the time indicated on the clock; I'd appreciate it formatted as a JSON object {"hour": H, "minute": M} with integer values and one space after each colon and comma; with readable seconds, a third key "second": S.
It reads {"hour": 1, "minute": 59}
